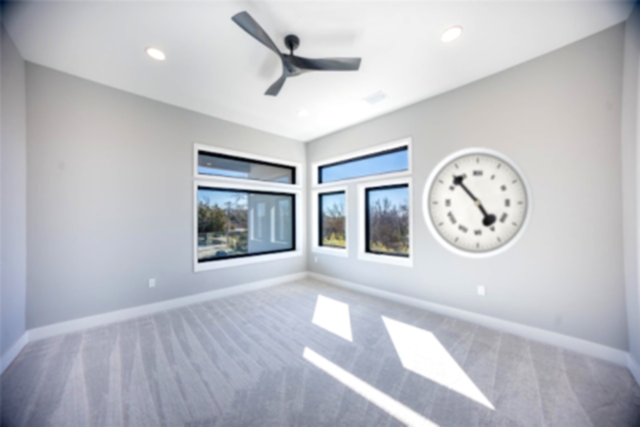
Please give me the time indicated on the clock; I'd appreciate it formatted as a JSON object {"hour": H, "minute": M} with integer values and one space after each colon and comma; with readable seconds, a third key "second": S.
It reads {"hour": 4, "minute": 53}
